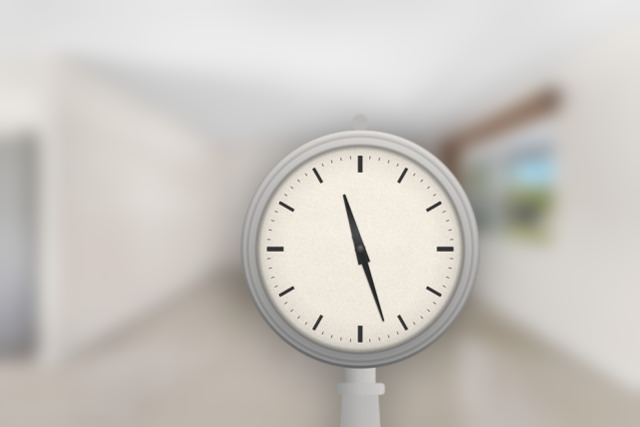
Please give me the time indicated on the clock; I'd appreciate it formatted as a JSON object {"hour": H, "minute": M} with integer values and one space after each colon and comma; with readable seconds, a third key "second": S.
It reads {"hour": 11, "minute": 27}
